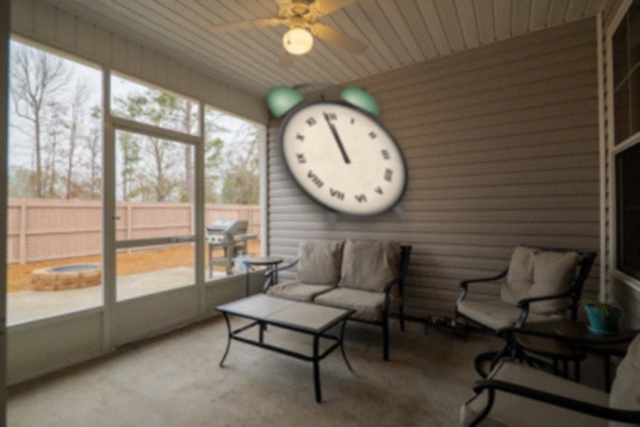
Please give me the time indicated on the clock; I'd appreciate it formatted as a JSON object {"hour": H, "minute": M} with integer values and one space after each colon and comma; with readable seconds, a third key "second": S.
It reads {"hour": 11, "minute": 59}
